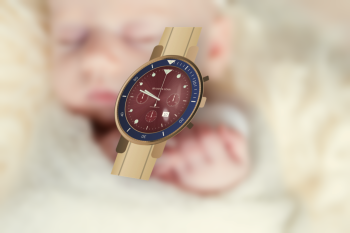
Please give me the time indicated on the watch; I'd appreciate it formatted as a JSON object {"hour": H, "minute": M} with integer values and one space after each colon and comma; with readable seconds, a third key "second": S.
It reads {"hour": 9, "minute": 48}
